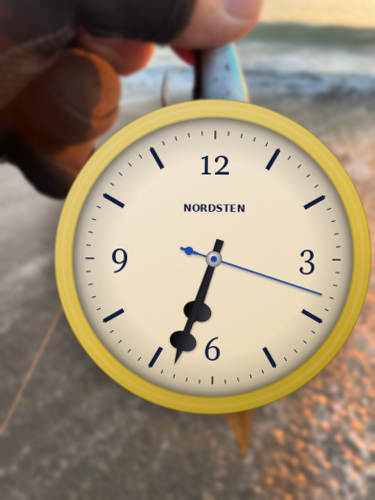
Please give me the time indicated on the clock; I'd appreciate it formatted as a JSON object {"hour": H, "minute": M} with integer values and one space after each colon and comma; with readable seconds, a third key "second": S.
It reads {"hour": 6, "minute": 33, "second": 18}
